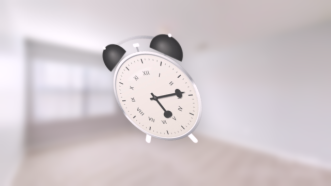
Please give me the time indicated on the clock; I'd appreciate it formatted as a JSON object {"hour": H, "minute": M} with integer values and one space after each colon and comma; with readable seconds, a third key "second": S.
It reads {"hour": 5, "minute": 14}
